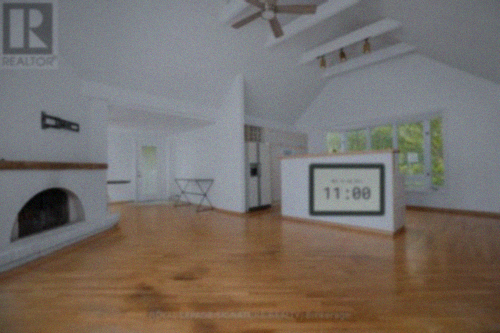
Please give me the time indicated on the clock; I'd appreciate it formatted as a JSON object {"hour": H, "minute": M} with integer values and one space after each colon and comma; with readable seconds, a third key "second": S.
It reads {"hour": 11, "minute": 0}
